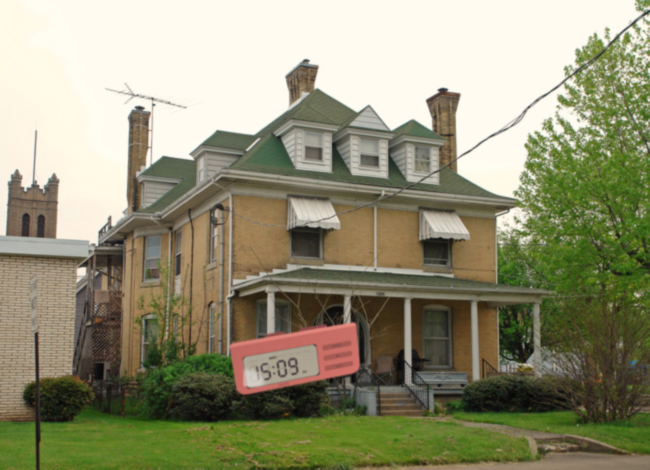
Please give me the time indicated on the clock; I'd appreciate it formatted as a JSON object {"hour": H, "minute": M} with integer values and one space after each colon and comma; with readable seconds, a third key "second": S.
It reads {"hour": 15, "minute": 9}
